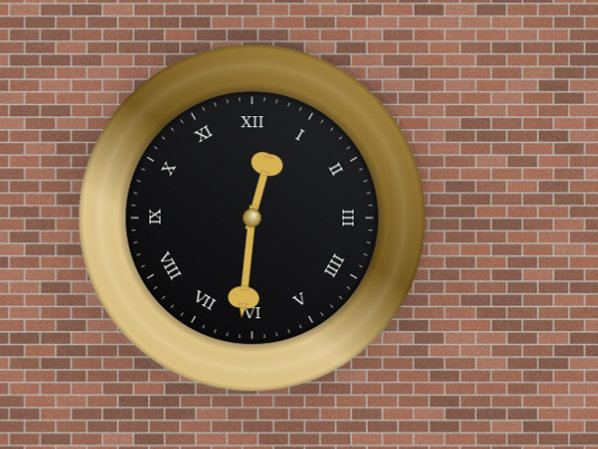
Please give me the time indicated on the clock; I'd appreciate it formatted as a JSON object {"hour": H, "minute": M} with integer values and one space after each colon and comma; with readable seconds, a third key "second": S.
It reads {"hour": 12, "minute": 31}
